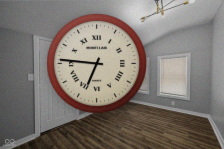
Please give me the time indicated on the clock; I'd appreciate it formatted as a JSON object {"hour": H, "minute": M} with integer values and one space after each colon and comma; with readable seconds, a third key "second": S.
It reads {"hour": 6, "minute": 46}
